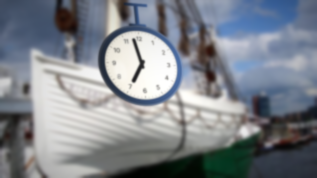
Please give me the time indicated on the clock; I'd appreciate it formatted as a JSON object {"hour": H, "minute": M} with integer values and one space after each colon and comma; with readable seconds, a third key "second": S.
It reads {"hour": 6, "minute": 58}
